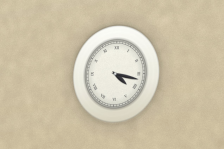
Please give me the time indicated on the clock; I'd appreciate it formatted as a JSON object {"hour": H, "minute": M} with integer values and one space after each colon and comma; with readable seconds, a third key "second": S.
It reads {"hour": 4, "minute": 17}
